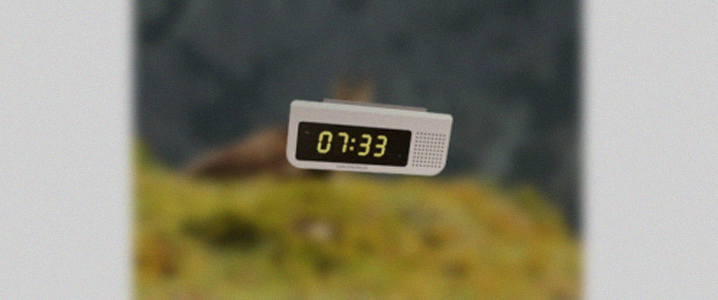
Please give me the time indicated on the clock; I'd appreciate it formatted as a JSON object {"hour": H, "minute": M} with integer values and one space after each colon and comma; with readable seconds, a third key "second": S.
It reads {"hour": 7, "minute": 33}
